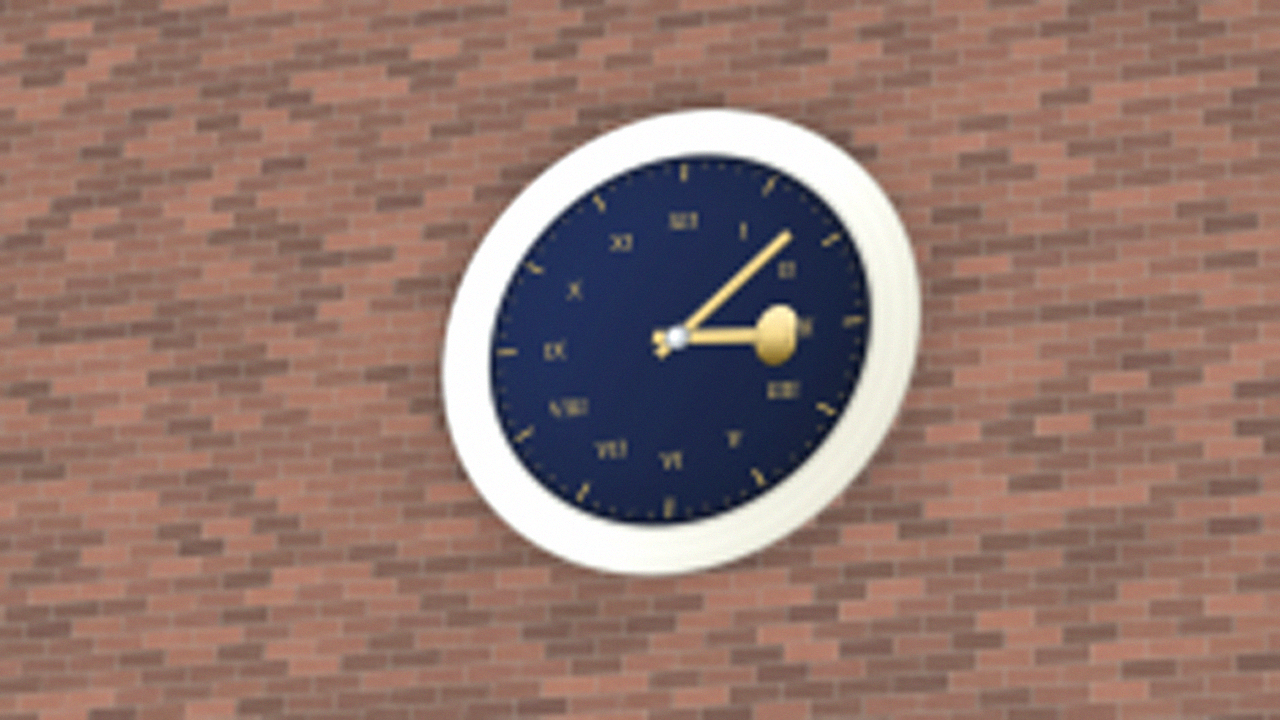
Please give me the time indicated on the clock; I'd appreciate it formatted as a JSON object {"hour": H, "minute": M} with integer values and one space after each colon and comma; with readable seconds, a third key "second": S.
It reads {"hour": 3, "minute": 8}
